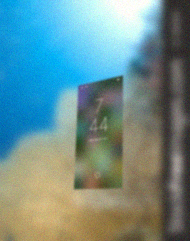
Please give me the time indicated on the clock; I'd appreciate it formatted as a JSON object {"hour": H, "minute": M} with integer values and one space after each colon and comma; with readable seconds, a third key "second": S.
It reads {"hour": 7, "minute": 44}
